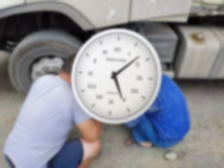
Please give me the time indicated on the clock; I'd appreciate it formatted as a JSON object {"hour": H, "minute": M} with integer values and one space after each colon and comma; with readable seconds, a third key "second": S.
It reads {"hour": 5, "minute": 8}
